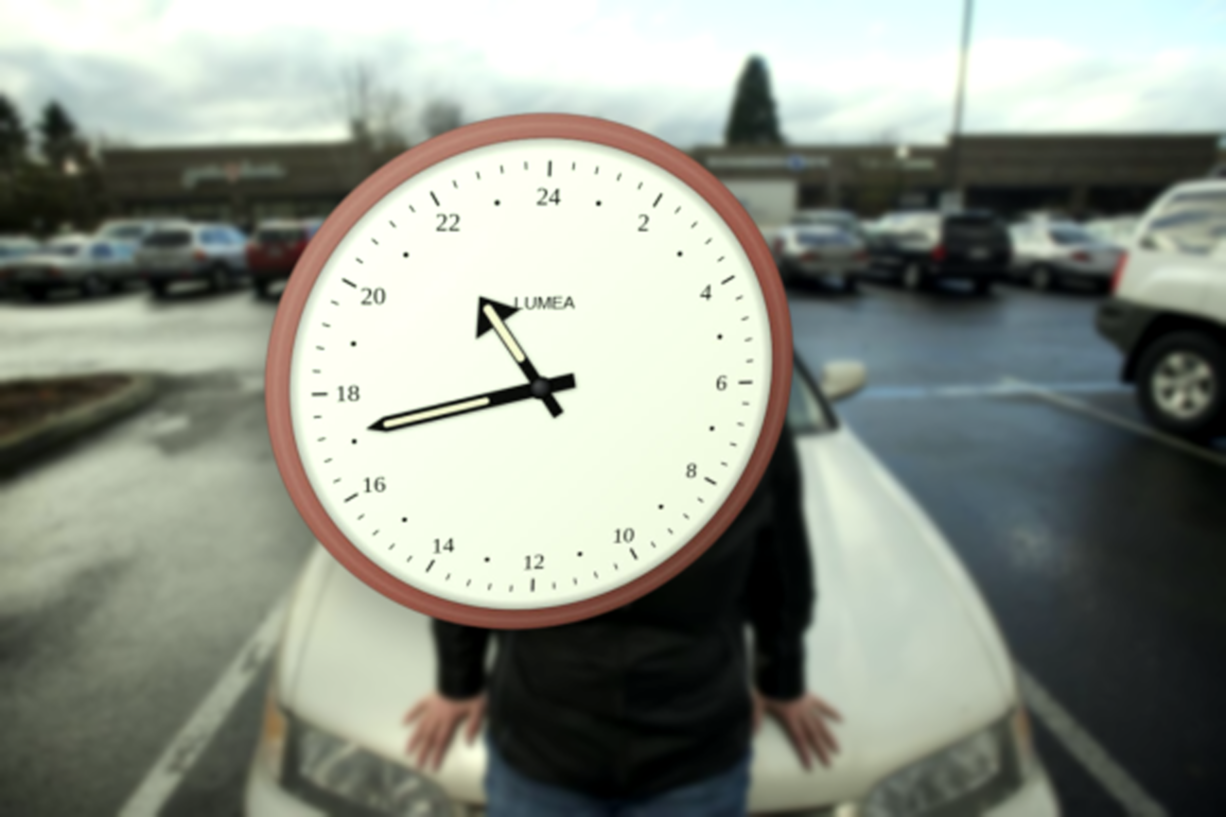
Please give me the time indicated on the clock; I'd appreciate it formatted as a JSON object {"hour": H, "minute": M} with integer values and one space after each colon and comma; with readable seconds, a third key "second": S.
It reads {"hour": 21, "minute": 43}
